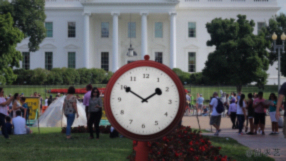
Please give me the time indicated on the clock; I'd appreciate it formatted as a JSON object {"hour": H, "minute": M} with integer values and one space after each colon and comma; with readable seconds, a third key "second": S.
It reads {"hour": 1, "minute": 50}
